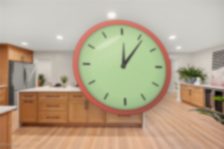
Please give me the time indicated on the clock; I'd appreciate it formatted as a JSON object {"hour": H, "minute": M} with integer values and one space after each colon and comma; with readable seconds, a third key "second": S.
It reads {"hour": 12, "minute": 6}
